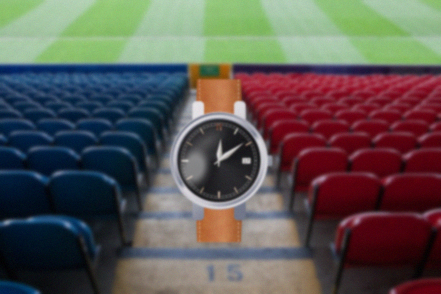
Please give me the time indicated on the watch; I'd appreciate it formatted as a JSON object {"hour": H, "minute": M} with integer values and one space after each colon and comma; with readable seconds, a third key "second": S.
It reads {"hour": 12, "minute": 9}
